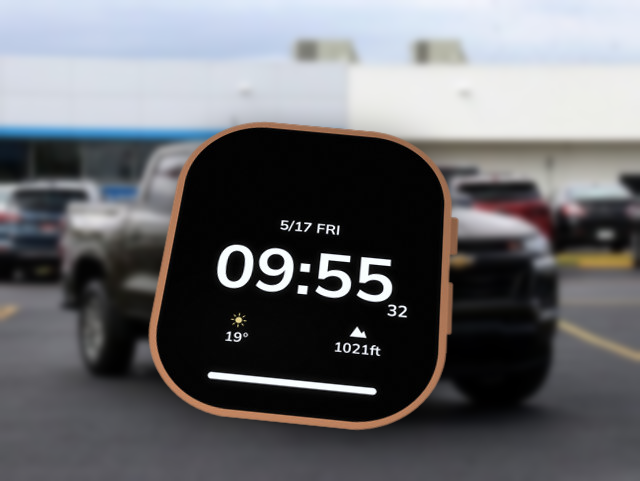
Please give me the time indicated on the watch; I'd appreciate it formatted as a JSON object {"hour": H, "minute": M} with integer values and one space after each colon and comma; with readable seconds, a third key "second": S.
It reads {"hour": 9, "minute": 55, "second": 32}
